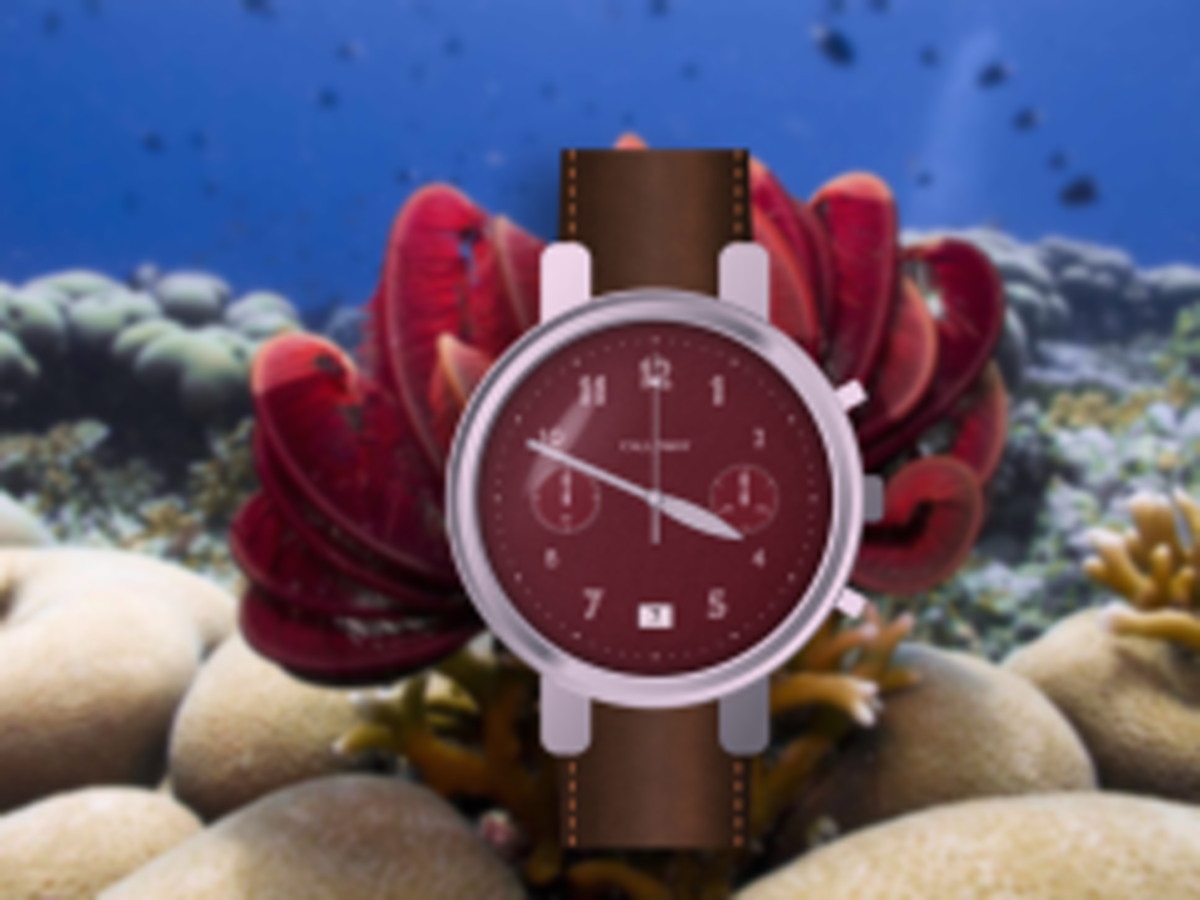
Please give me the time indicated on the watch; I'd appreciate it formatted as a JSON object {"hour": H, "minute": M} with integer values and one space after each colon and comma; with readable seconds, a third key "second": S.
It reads {"hour": 3, "minute": 49}
